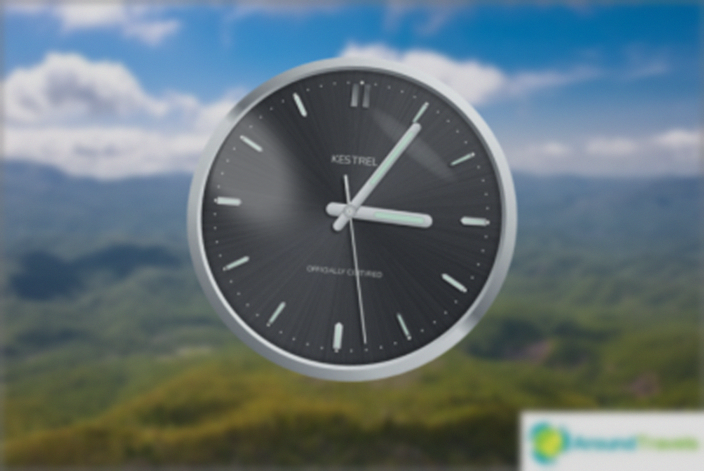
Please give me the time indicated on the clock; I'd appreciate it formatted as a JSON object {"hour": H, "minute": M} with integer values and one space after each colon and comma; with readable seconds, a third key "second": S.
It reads {"hour": 3, "minute": 5, "second": 28}
